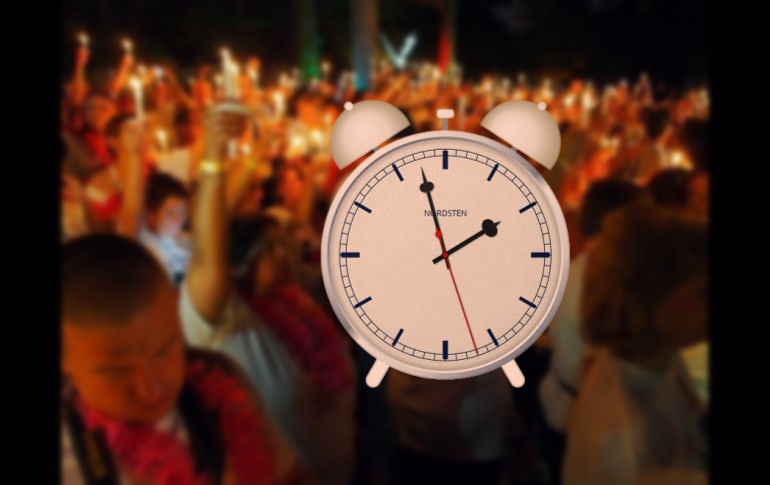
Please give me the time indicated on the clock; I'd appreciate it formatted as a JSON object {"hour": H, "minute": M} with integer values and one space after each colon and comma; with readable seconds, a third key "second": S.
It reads {"hour": 1, "minute": 57, "second": 27}
